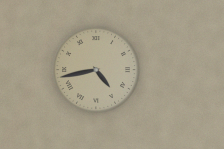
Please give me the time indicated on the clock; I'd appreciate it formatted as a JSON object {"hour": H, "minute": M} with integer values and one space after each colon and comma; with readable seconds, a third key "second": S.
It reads {"hour": 4, "minute": 43}
